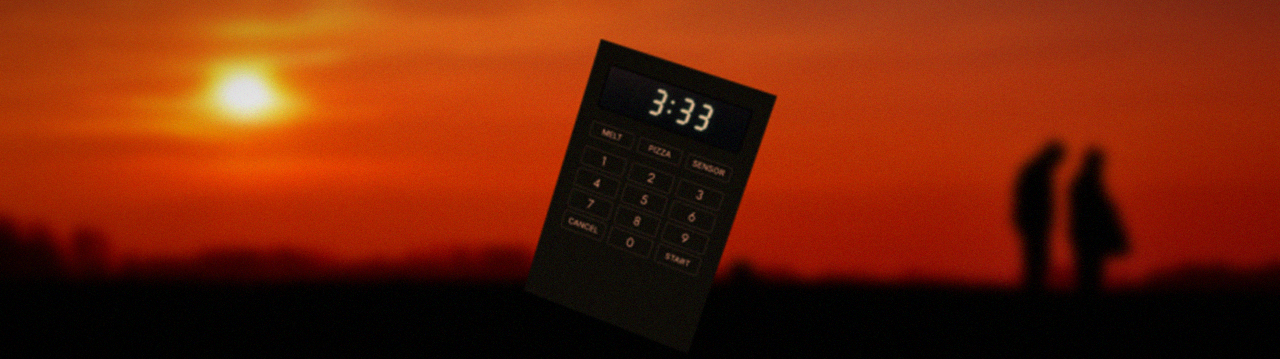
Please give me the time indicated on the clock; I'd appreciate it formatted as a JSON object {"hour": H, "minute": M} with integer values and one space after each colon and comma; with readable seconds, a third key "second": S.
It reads {"hour": 3, "minute": 33}
